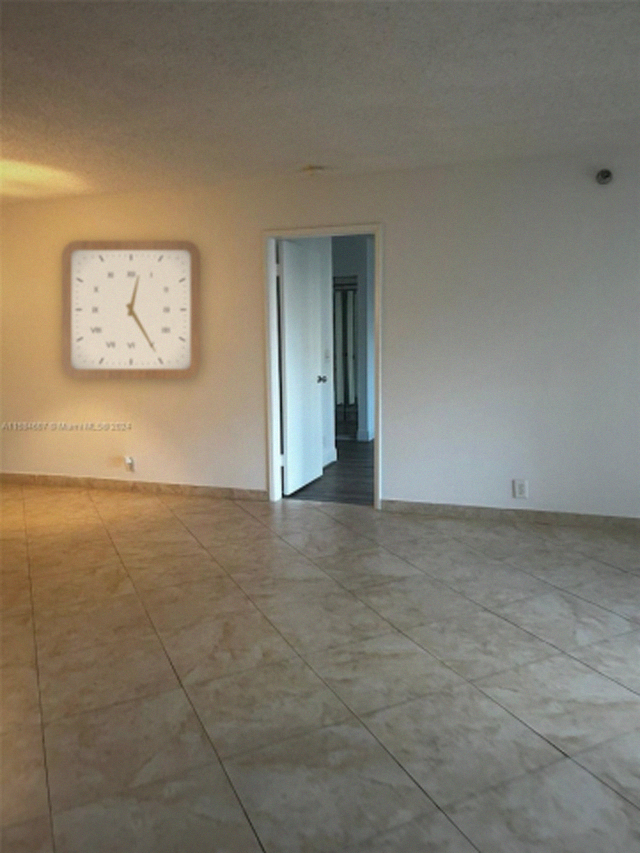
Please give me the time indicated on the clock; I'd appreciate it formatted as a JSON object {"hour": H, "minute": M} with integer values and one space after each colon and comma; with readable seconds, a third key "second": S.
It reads {"hour": 12, "minute": 25}
